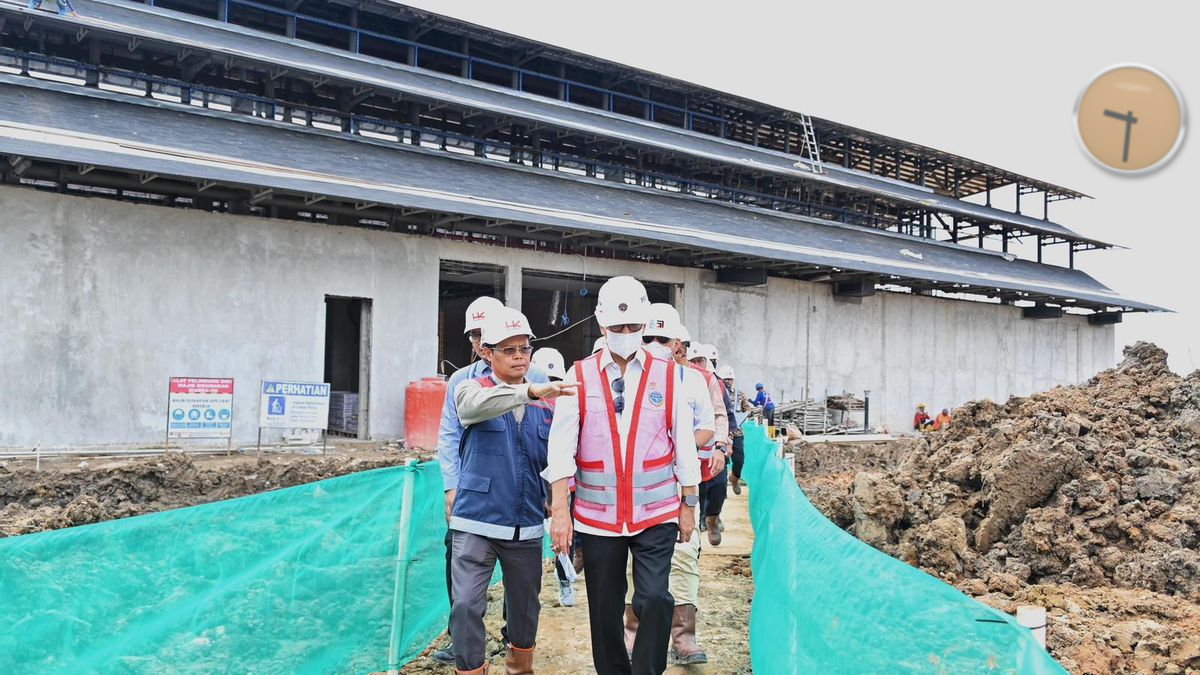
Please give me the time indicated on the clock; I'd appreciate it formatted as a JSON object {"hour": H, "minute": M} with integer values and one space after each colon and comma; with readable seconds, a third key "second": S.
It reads {"hour": 9, "minute": 31}
